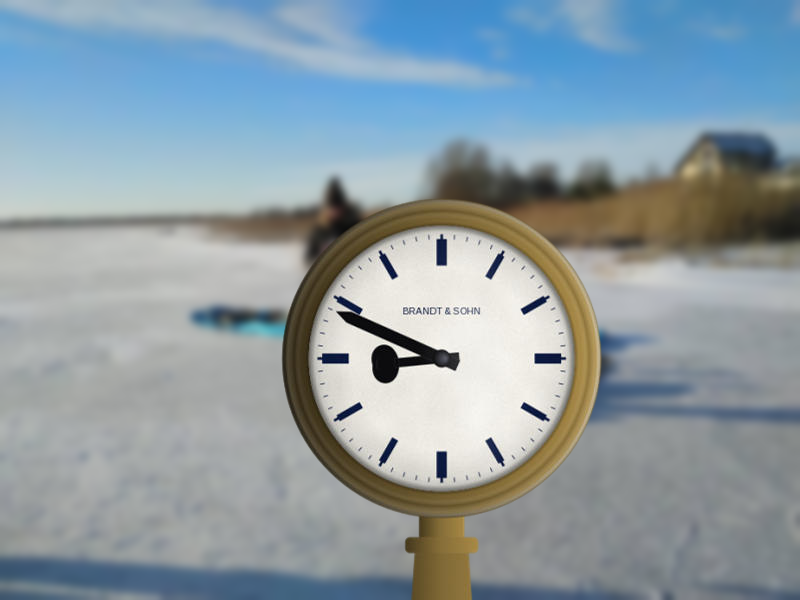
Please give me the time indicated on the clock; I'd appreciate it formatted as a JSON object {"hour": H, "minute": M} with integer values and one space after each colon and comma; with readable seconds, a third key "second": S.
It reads {"hour": 8, "minute": 49}
